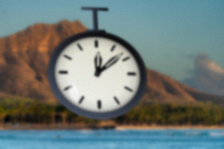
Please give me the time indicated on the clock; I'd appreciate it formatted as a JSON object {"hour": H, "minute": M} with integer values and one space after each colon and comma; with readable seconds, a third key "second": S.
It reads {"hour": 12, "minute": 8}
